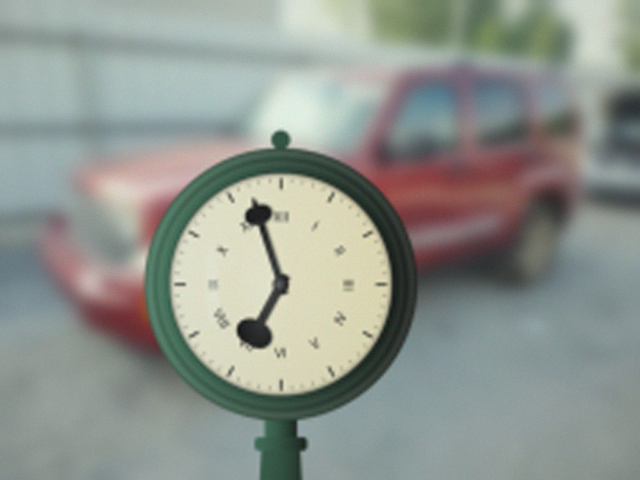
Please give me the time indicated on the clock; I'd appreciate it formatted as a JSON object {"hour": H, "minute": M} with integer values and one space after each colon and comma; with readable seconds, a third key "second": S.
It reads {"hour": 6, "minute": 57}
